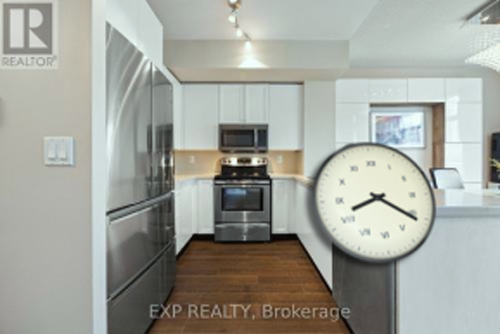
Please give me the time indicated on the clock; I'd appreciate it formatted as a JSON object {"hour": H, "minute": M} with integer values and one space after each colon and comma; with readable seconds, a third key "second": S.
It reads {"hour": 8, "minute": 21}
